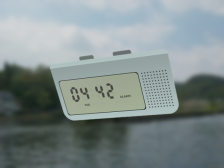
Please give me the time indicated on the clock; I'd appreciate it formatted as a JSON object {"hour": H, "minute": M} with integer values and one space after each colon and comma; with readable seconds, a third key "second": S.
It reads {"hour": 4, "minute": 42}
